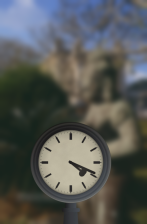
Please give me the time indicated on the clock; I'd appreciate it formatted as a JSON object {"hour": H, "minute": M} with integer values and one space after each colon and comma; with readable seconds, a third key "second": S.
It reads {"hour": 4, "minute": 19}
